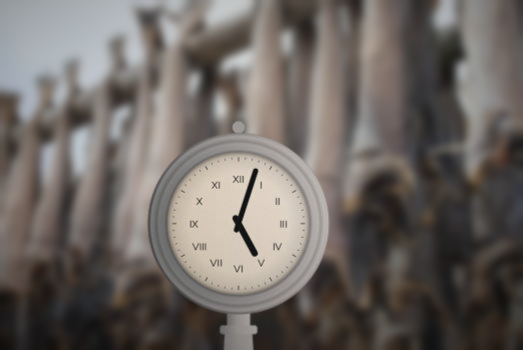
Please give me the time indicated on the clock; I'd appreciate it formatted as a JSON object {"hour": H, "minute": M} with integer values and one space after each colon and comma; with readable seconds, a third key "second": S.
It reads {"hour": 5, "minute": 3}
